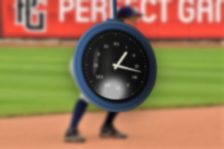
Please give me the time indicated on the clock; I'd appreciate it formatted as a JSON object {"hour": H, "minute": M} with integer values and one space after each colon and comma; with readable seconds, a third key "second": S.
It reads {"hour": 1, "minute": 17}
